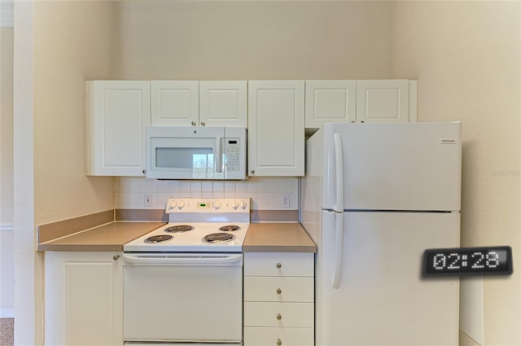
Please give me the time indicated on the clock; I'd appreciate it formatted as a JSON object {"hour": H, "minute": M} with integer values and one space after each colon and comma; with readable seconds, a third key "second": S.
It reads {"hour": 2, "minute": 28}
